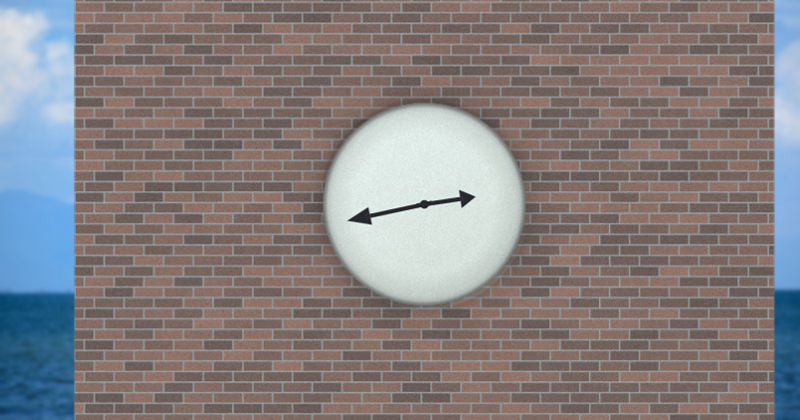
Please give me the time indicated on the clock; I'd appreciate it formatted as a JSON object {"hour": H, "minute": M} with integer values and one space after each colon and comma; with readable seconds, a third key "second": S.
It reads {"hour": 2, "minute": 43}
